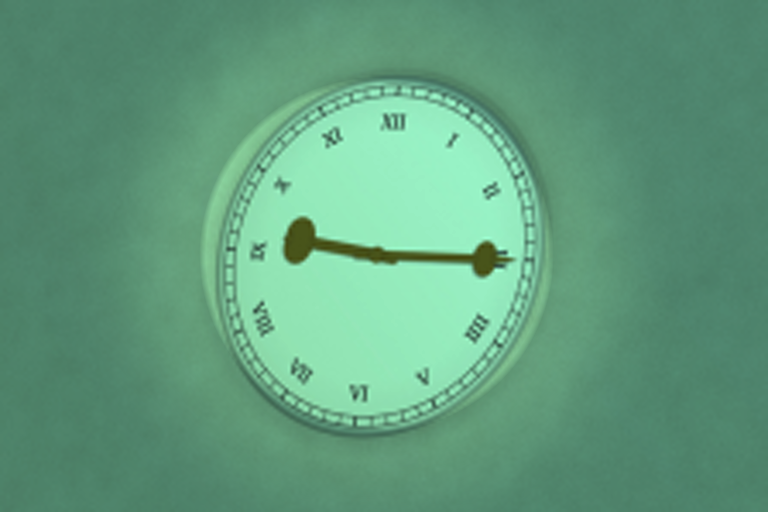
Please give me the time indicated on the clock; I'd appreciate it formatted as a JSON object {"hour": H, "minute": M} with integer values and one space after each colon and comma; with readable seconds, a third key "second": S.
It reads {"hour": 9, "minute": 15}
